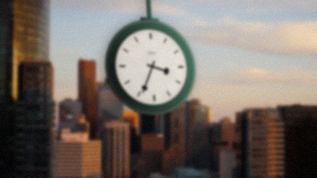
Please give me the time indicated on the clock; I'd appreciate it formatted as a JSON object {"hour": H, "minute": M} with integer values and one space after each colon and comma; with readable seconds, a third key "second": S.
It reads {"hour": 3, "minute": 34}
